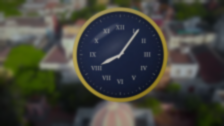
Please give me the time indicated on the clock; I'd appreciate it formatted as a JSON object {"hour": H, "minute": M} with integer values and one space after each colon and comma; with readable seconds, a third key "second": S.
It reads {"hour": 8, "minute": 6}
